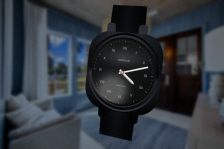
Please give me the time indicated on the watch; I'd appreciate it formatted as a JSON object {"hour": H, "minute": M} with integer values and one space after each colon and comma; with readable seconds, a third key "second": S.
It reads {"hour": 4, "minute": 12}
